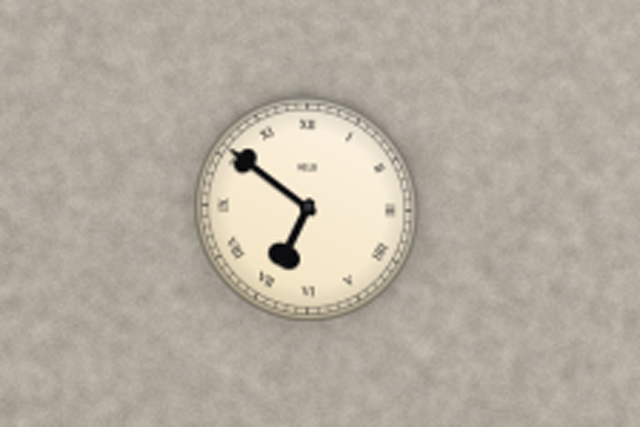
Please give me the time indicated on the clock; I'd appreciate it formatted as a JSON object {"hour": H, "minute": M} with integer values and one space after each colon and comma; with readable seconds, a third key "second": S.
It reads {"hour": 6, "minute": 51}
